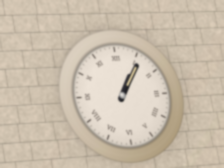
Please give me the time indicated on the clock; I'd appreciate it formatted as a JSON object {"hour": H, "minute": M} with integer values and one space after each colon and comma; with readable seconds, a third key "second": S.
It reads {"hour": 1, "minute": 6}
